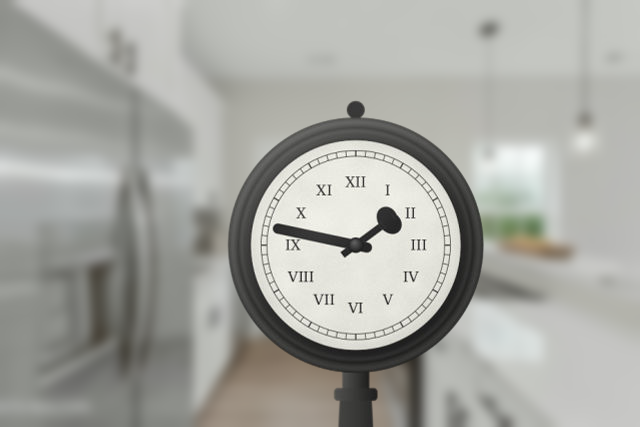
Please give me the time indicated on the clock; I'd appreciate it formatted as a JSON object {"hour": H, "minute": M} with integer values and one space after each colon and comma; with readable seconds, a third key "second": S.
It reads {"hour": 1, "minute": 47}
